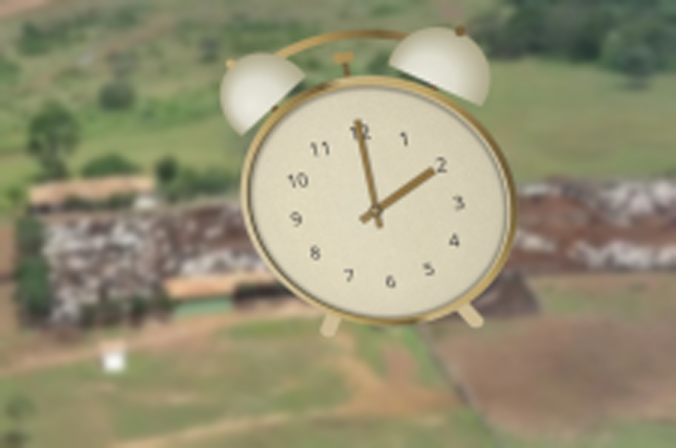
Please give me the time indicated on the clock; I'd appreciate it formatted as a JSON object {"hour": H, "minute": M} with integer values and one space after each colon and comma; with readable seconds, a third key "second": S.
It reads {"hour": 2, "minute": 0}
